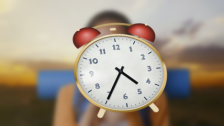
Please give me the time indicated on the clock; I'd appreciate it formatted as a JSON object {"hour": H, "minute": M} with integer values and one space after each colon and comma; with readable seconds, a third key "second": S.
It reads {"hour": 4, "minute": 35}
